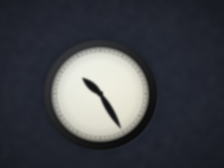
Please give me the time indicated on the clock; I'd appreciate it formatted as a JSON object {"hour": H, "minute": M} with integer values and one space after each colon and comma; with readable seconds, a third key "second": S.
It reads {"hour": 10, "minute": 25}
